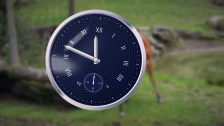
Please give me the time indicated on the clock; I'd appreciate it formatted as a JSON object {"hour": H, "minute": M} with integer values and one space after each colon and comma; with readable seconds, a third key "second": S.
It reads {"hour": 11, "minute": 48}
